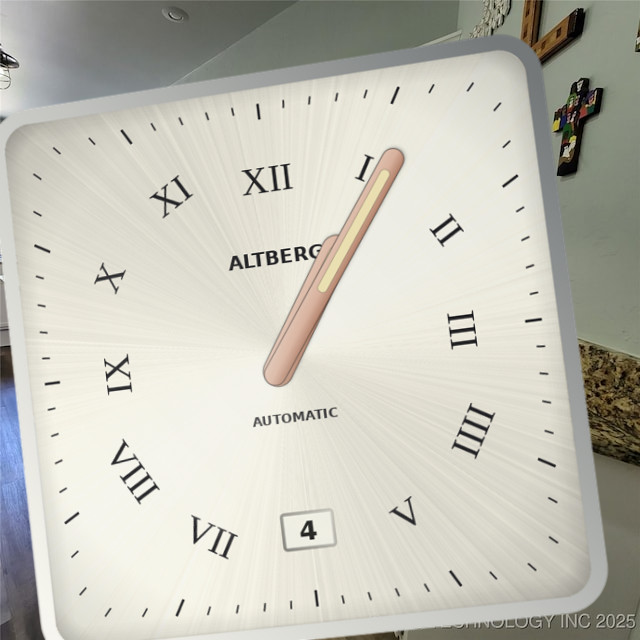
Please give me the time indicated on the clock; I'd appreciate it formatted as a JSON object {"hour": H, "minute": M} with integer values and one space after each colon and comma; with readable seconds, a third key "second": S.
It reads {"hour": 1, "minute": 6}
